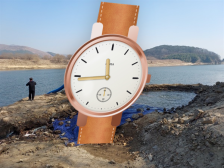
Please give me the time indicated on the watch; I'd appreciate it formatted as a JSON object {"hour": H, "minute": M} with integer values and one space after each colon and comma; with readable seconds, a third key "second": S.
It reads {"hour": 11, "minute": 44}
